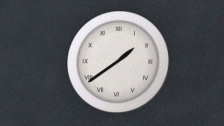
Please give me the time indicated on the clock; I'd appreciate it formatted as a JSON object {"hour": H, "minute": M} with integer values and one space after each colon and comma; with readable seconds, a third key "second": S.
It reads {"hour": 1, "minute": 39}
